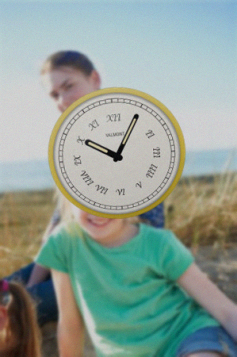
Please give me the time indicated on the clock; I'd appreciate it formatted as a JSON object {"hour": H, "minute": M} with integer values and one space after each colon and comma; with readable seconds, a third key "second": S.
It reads {"hour": 10, "minute": 5}
